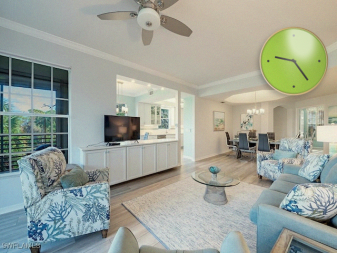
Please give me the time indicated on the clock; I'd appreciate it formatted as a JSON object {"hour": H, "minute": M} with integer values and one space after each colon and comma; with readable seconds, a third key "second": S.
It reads {"hour": 9, "minute": 24}
